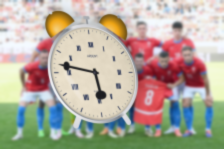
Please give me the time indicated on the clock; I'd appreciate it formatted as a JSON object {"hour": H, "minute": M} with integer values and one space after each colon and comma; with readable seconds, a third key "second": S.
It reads {"hour": 5, "minute": 47}
